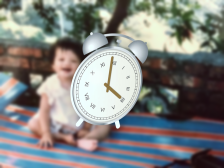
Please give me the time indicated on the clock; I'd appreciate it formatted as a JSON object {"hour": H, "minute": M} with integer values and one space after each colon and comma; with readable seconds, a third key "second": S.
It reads {"hour": 3, "minute": 59}
